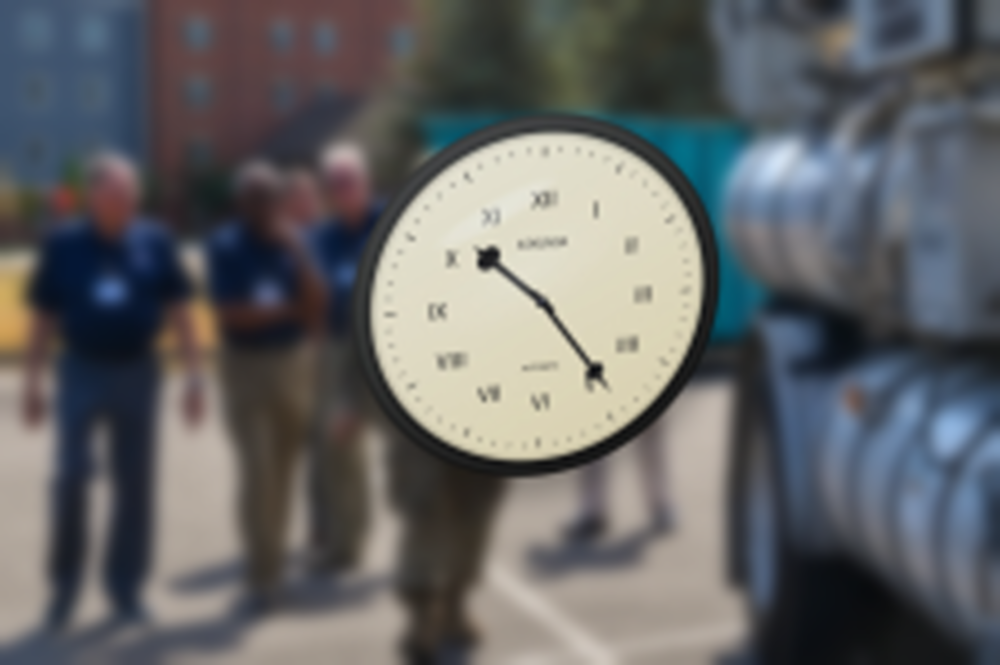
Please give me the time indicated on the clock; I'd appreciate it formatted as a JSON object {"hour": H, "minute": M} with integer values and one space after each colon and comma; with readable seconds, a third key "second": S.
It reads {"hour": 10, "minute": 24}
